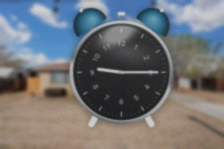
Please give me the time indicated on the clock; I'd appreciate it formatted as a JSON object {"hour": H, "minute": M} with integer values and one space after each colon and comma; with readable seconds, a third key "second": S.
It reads {"hour": 9, "minute": 15}
